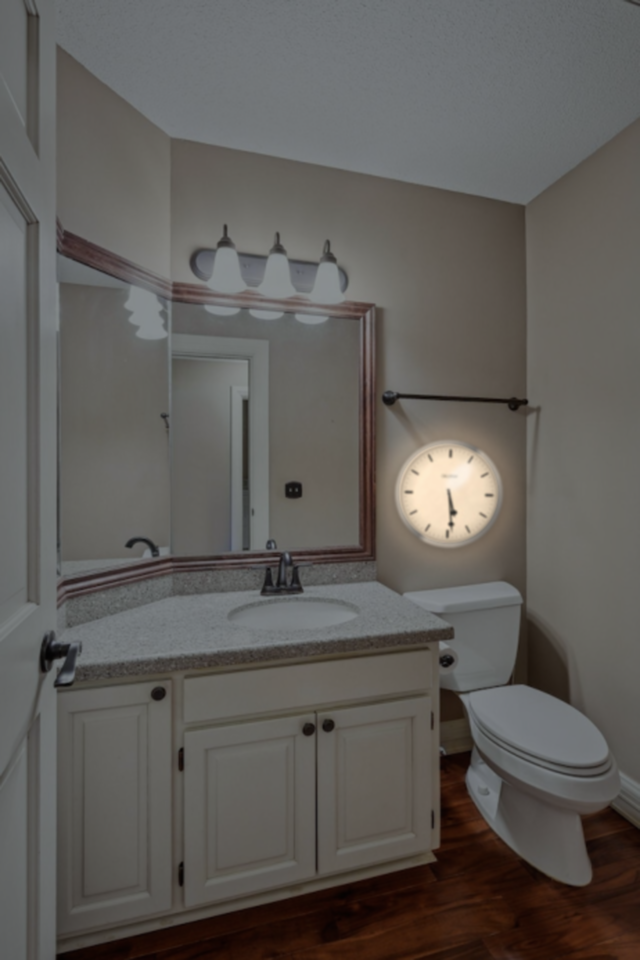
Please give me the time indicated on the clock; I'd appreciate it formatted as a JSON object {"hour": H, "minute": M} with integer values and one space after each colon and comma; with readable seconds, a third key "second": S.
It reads {"hour": 5, "minute": 29}
